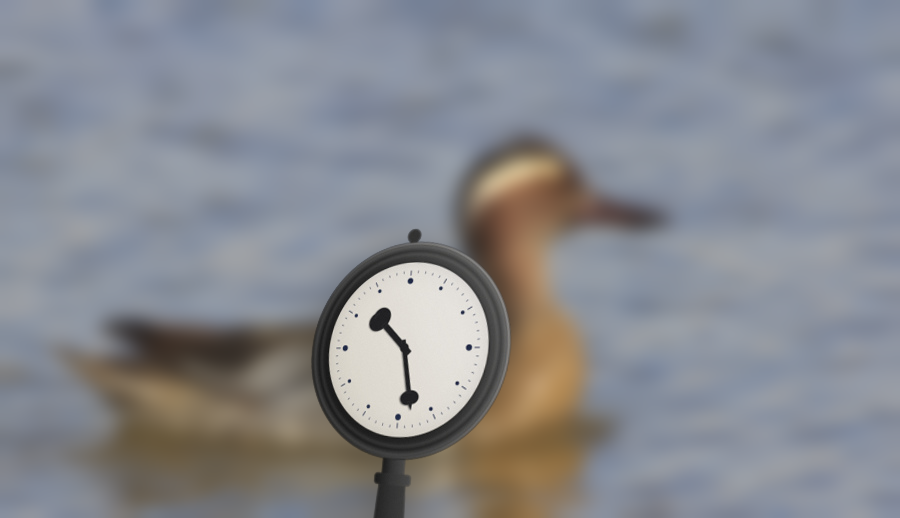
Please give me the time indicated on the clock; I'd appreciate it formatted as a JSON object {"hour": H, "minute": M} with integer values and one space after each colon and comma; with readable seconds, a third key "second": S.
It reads {"hour": 10, "minute": 28}
